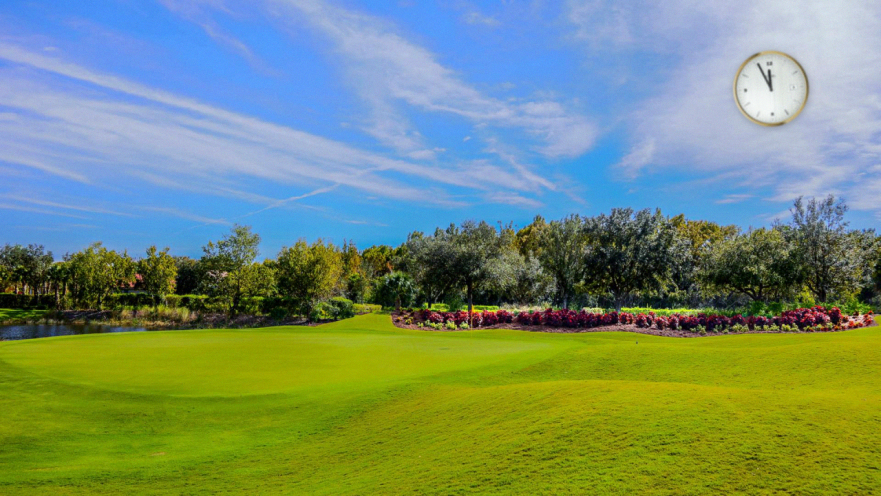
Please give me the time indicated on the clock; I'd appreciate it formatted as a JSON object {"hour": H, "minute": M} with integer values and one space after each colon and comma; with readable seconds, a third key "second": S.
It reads {"hour": 11, "minute": 56}
